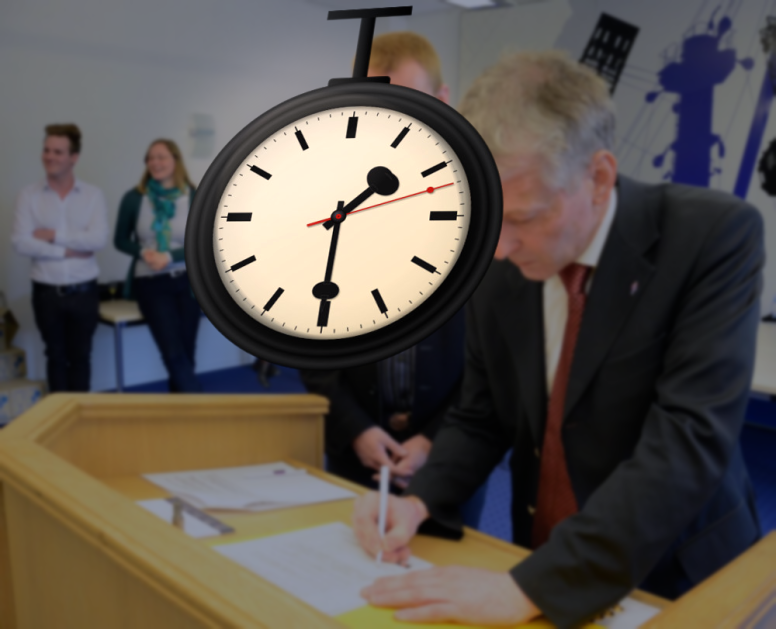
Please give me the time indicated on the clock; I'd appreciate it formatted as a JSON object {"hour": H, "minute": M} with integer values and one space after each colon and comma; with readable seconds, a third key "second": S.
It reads {"hour": 1, "minute": 30, "second": 12}
